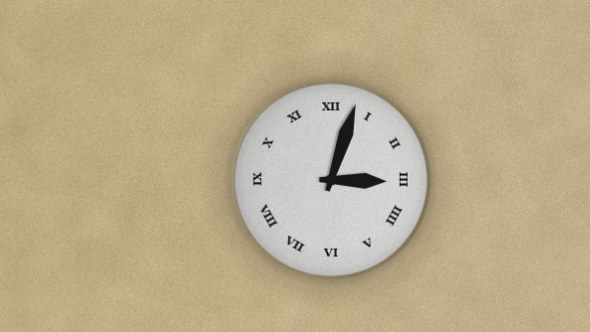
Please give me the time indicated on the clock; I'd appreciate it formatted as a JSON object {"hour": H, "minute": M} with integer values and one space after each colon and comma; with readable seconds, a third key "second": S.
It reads {"hour": 3, "minute": 3}
